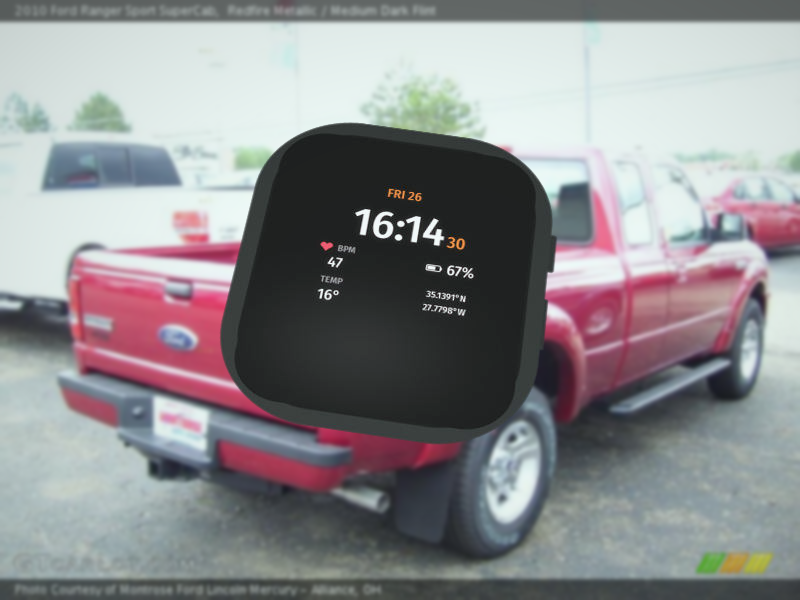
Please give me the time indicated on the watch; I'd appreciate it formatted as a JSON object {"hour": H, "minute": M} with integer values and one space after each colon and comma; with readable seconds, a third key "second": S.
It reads {"hour": 16, "minute": 14, "second": 30}
